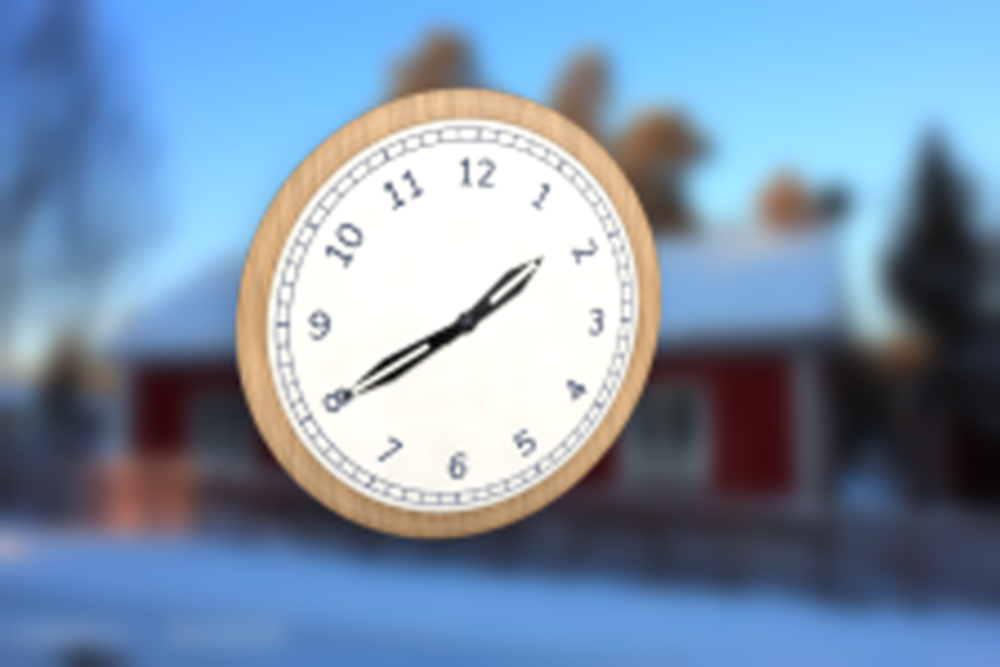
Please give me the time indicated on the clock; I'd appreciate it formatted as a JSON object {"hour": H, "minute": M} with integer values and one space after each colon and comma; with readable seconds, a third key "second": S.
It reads {"hour": 1, "minute": 40}
